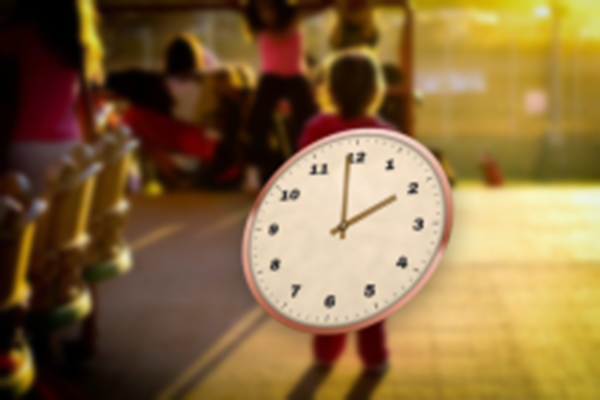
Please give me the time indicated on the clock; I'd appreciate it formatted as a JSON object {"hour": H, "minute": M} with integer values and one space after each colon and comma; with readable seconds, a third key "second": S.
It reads {"hour": 1, "minute": 59}
